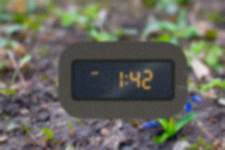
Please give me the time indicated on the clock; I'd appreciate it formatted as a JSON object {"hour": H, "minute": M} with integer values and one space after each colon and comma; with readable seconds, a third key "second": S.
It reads {"hour": 1, "minute": 42}
